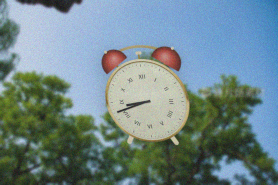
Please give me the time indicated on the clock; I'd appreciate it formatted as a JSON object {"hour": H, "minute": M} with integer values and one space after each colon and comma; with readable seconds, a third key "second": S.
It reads {"hour": 8, "minute": 42}
